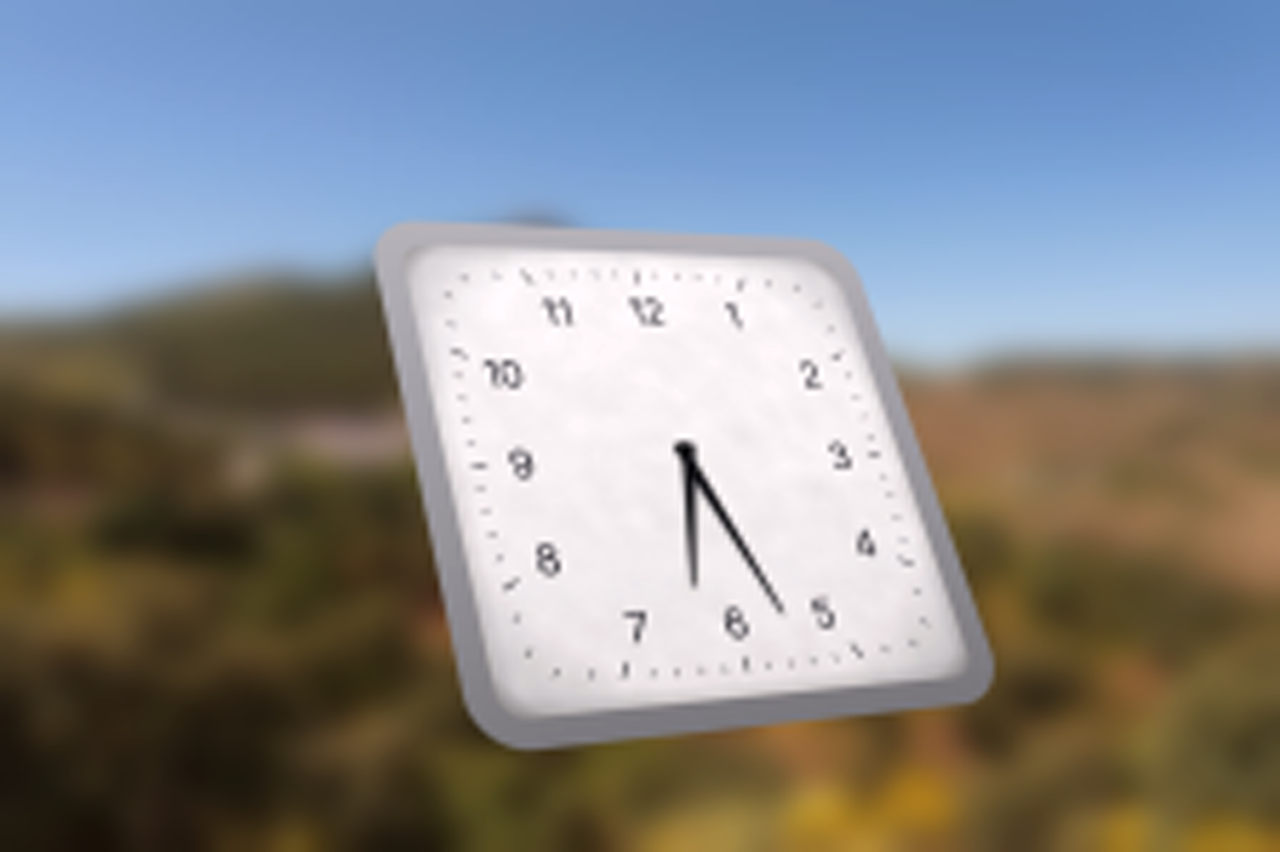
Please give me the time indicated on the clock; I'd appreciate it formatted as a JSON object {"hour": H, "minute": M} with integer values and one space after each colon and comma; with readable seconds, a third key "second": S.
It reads {"hour": 6, "minute": 27}
